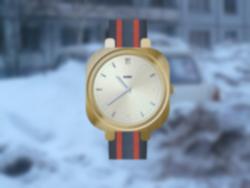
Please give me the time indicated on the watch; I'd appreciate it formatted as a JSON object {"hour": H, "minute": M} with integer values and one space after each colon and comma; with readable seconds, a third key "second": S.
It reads {"hour": 10, "minute": 39}
